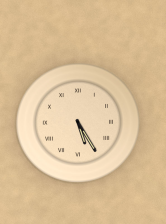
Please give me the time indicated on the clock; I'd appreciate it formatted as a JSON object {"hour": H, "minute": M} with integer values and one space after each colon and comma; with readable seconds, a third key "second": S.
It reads {"hour": 5, "minute": 25}
